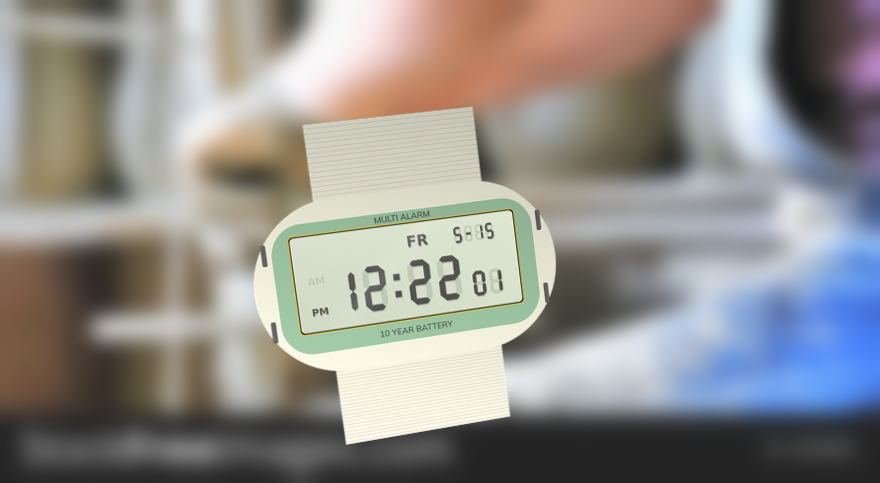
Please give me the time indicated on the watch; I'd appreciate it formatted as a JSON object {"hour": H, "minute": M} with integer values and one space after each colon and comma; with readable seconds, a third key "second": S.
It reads {"hour": 12, "minute": 22, "second": 1}
